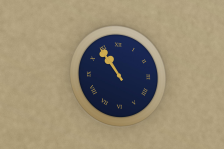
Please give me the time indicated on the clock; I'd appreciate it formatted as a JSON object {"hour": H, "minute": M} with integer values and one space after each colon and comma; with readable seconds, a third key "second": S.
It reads {"hour": 10, "minute": 54}
